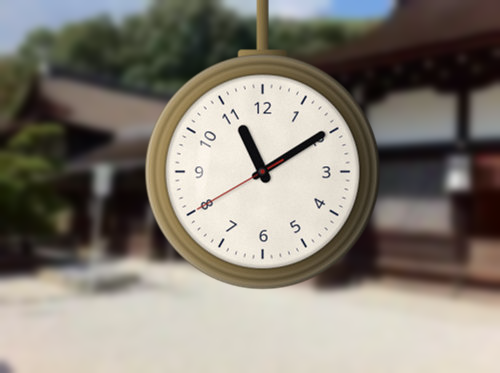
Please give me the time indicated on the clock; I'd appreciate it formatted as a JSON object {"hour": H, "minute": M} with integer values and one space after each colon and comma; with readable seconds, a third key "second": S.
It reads {"hour": 11, "minute": 9, "second": 40}
